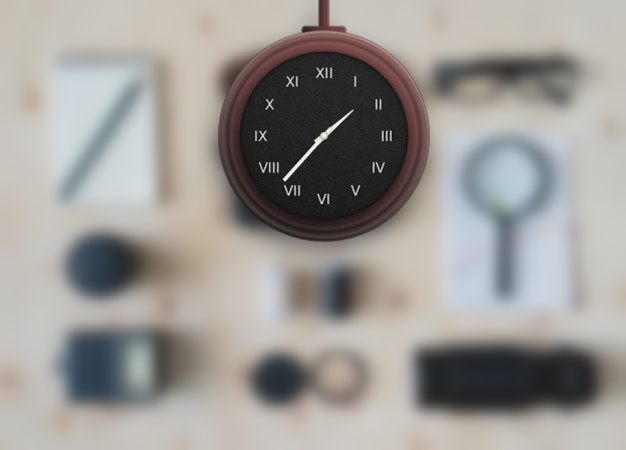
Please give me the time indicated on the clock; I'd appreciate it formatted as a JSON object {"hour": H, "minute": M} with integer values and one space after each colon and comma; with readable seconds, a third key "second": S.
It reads {"hour": 1, "minute": 37}
